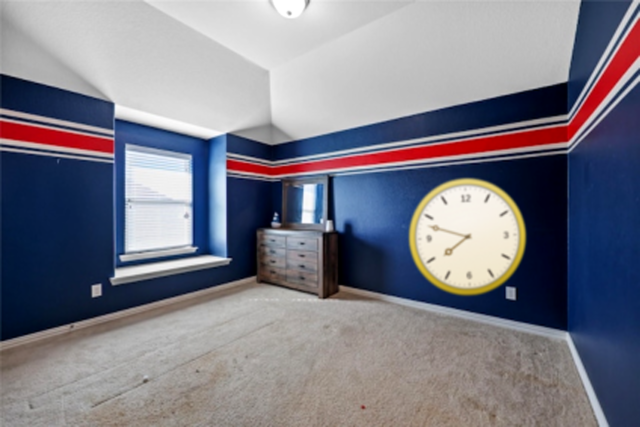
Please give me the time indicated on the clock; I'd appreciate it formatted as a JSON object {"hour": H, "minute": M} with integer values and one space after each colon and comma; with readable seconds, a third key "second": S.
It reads {"hour": 7, "minute": 48}
